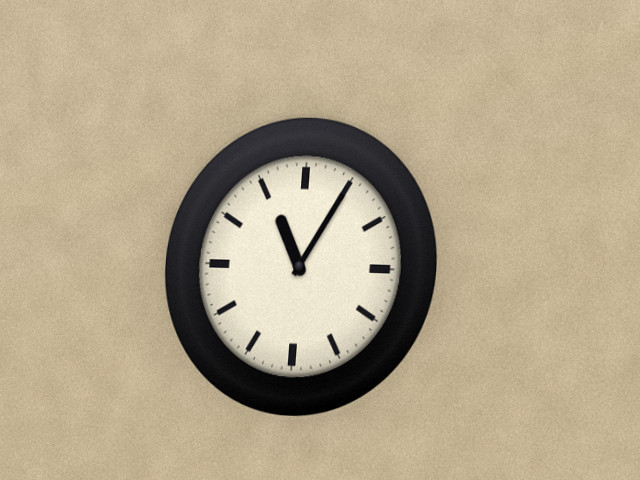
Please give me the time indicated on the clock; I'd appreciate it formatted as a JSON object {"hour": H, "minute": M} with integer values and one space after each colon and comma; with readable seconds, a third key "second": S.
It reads {"hour": 11, "minute": 5}
